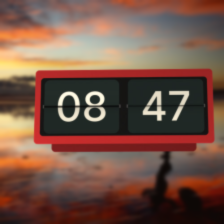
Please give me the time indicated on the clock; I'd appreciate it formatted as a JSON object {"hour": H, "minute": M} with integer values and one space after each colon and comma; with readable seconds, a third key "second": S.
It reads {"hour": 8, "minute": 47}
